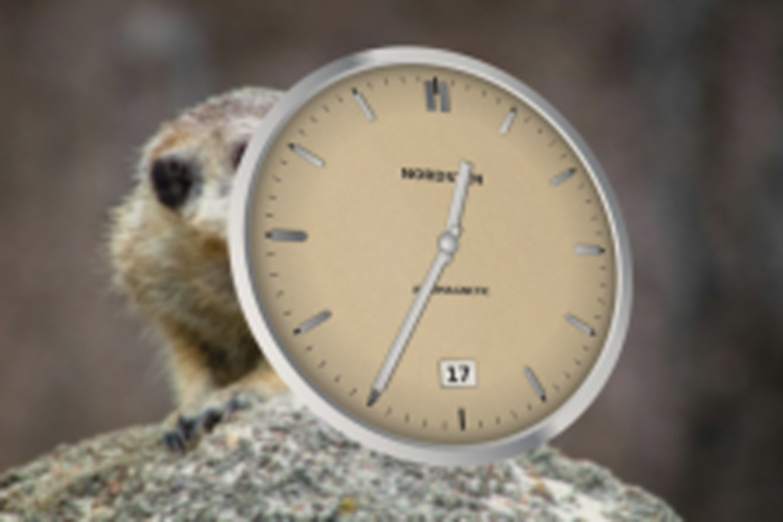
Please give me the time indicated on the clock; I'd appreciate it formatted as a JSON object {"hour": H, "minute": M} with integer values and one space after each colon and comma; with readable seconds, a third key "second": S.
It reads {"hour": 12, "minute": 35}
